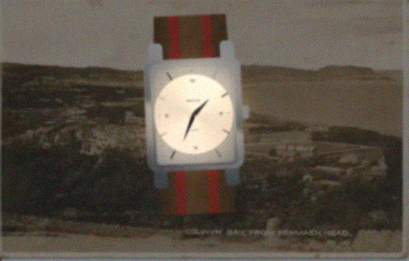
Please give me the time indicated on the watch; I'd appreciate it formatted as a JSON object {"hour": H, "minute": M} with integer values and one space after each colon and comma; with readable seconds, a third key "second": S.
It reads {"hour": 1, "minute": 34}
